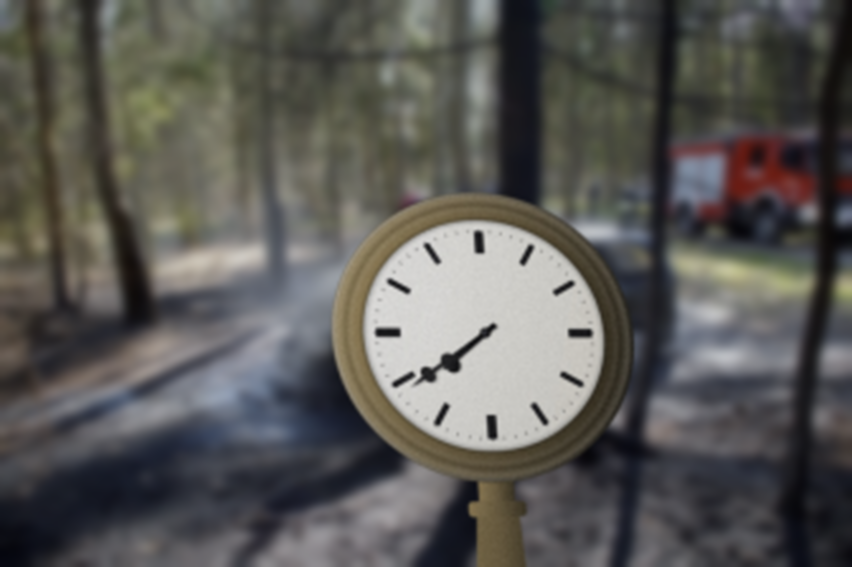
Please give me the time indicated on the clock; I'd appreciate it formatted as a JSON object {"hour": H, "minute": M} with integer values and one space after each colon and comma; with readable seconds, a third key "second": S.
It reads {"hour": 7, "minute": 39}
